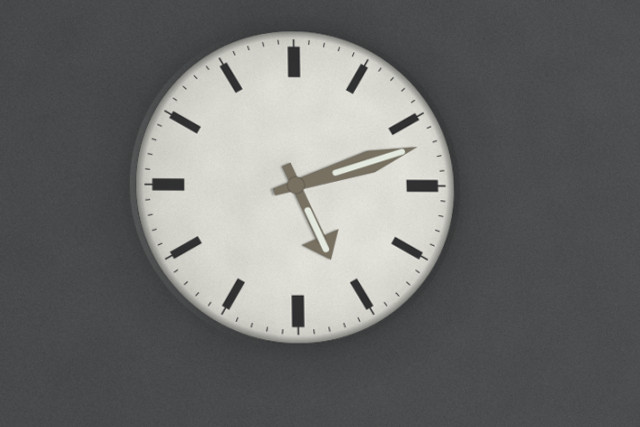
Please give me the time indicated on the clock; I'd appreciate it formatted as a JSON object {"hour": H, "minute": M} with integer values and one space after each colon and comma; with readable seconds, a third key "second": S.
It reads {"hour": 5, "minute": 12}
